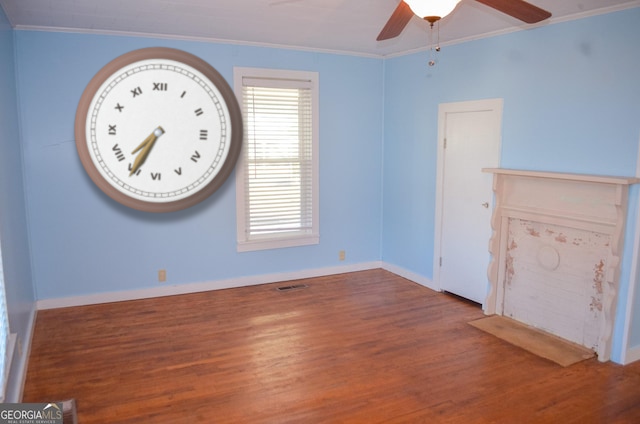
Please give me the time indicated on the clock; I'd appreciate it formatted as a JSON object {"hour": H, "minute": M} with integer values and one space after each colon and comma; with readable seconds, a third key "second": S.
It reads {"hour": 7, "minute": 35}
